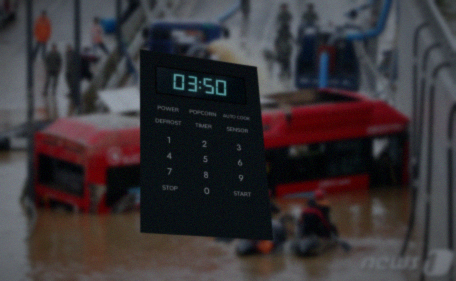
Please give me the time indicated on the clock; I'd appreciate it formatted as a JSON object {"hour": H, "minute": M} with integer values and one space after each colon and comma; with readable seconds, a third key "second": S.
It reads {"hour": 3, "minute": 50}
